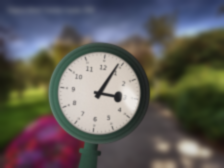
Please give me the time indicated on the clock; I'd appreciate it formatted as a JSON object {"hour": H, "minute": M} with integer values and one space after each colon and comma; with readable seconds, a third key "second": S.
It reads {"hour": 3, "minute": 4}
